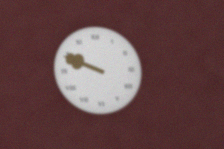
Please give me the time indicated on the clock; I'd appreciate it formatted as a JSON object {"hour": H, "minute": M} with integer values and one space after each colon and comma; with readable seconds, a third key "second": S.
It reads {"hour": 9, "minute": 49}
